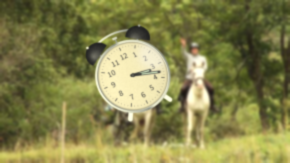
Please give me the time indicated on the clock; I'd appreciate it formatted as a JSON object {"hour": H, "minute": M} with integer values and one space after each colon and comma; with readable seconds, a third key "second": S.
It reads {"hour": 3, "minute": 18}
